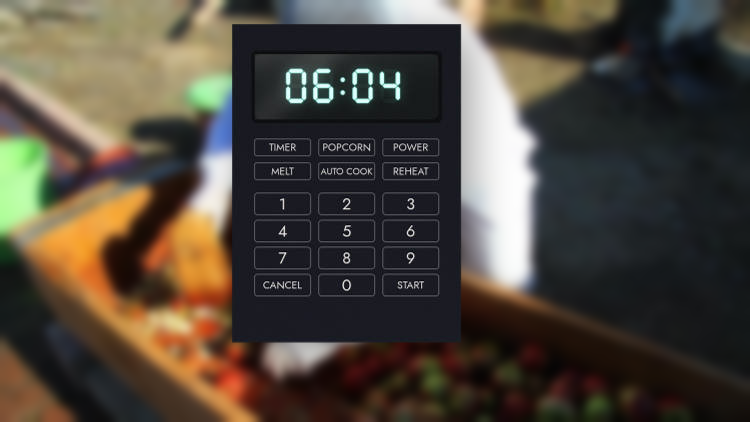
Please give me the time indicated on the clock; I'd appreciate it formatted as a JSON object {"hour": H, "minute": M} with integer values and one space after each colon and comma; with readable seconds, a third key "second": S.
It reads {"hour": 6, "minute": 4}
